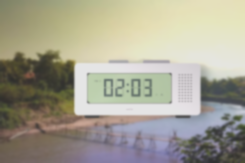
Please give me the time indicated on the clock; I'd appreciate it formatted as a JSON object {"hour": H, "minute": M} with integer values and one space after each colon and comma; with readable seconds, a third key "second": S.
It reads {"hour": 2, "minute": 3}
